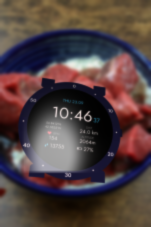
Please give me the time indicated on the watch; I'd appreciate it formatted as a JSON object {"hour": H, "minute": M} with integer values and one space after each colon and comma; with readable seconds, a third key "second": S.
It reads {"hour": 10, "minute": 46}
